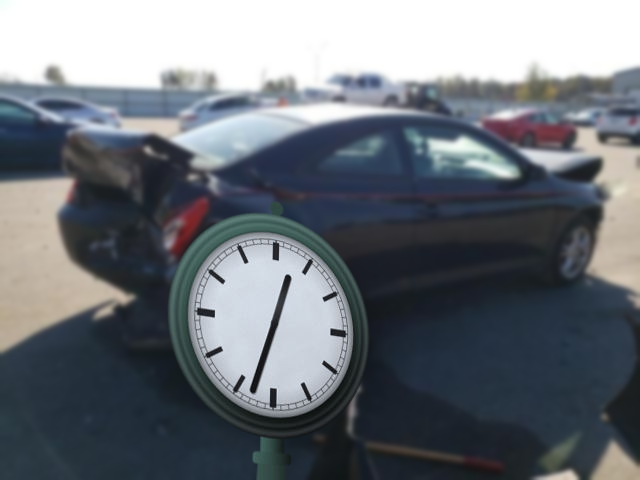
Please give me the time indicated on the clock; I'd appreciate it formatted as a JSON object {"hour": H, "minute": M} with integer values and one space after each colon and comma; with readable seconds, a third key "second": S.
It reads {"hour": 12, "minute": 33}
